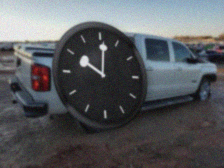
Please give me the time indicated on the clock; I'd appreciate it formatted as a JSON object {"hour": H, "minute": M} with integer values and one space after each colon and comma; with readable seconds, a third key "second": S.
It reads {"hour": 10, "minute": 1}
